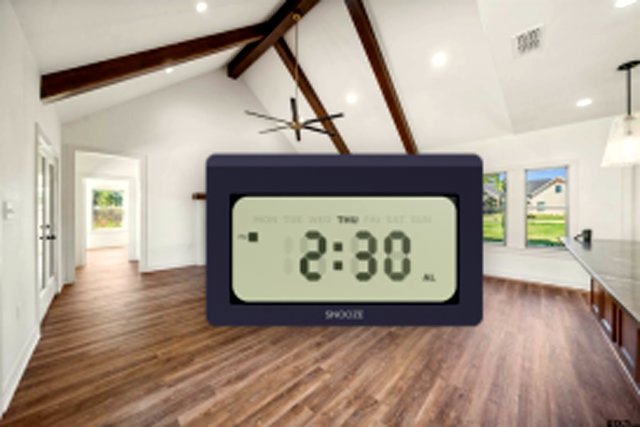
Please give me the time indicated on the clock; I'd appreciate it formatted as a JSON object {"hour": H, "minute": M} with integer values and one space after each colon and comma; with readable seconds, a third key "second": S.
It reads {"hour": 2, "minute": 30}
